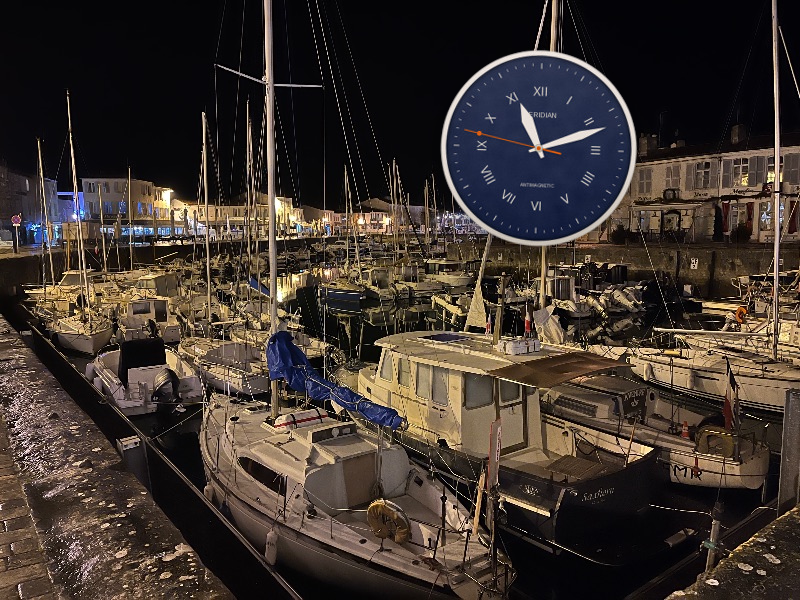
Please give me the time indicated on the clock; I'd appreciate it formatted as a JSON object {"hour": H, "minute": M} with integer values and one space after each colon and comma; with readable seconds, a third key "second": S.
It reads {"hour": 11, "minute": 11, "second": 47}
